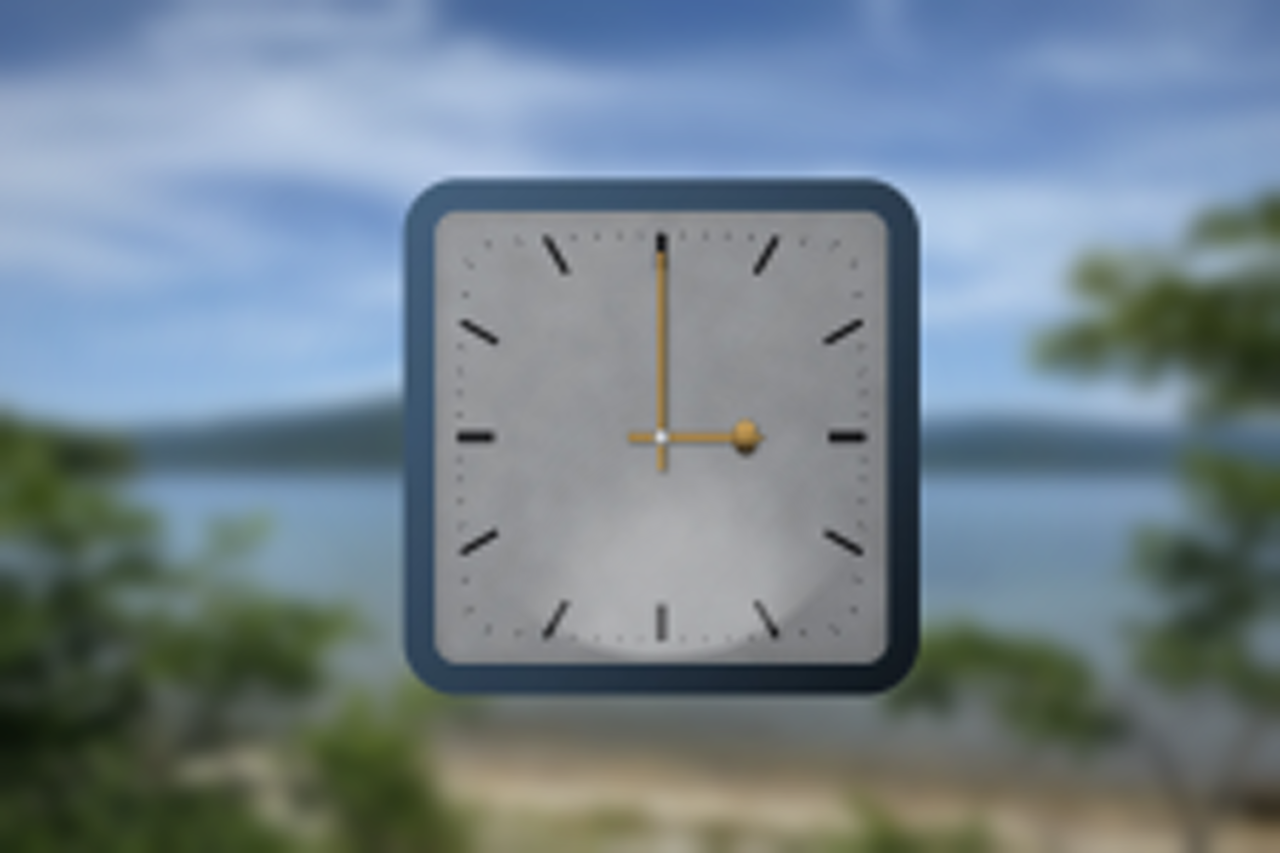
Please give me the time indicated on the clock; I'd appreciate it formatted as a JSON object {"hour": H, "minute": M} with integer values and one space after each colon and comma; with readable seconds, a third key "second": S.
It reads {"hour": 3, "minute": 0}
